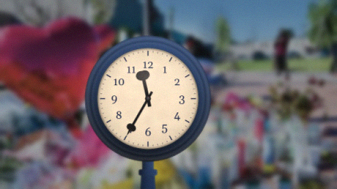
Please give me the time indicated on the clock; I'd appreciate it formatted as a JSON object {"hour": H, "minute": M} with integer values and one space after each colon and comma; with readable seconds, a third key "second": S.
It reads {"hour": 11, "minute": 35}
